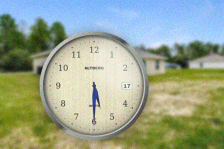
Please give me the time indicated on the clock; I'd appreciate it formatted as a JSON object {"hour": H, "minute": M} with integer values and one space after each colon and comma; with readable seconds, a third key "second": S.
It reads {"hour": 5, "minute": 30}
